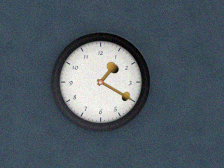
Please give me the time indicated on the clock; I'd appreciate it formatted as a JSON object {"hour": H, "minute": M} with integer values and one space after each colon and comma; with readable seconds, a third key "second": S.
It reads {"hour": 1, "minute": 20}
